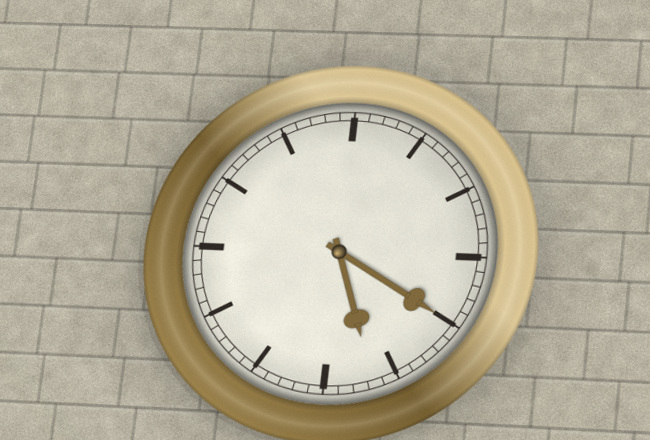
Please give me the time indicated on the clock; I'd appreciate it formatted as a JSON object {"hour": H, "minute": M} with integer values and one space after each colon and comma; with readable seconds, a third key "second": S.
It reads {"hour": 5, "minute": 20}
